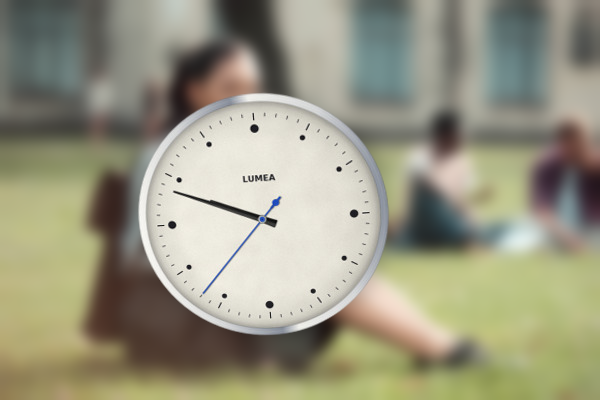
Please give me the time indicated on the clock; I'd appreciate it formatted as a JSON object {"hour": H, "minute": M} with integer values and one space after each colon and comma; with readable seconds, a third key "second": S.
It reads {"hour": 9, "minute": 48, "second": 37}
